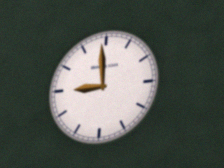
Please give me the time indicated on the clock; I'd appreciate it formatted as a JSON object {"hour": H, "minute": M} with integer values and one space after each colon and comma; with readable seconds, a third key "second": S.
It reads {"hour": 8, "minute": 59}
